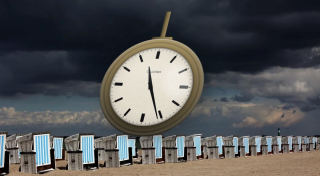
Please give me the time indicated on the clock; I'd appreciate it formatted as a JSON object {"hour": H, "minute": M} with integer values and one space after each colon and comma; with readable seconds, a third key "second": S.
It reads {"hour": 11, "minute": 26}
